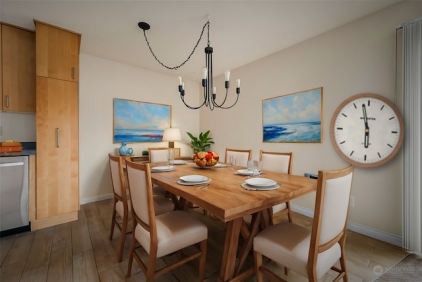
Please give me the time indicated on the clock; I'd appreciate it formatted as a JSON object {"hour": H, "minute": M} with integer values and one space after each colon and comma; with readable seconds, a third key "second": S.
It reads {"hour": 5, "minute": 58}
